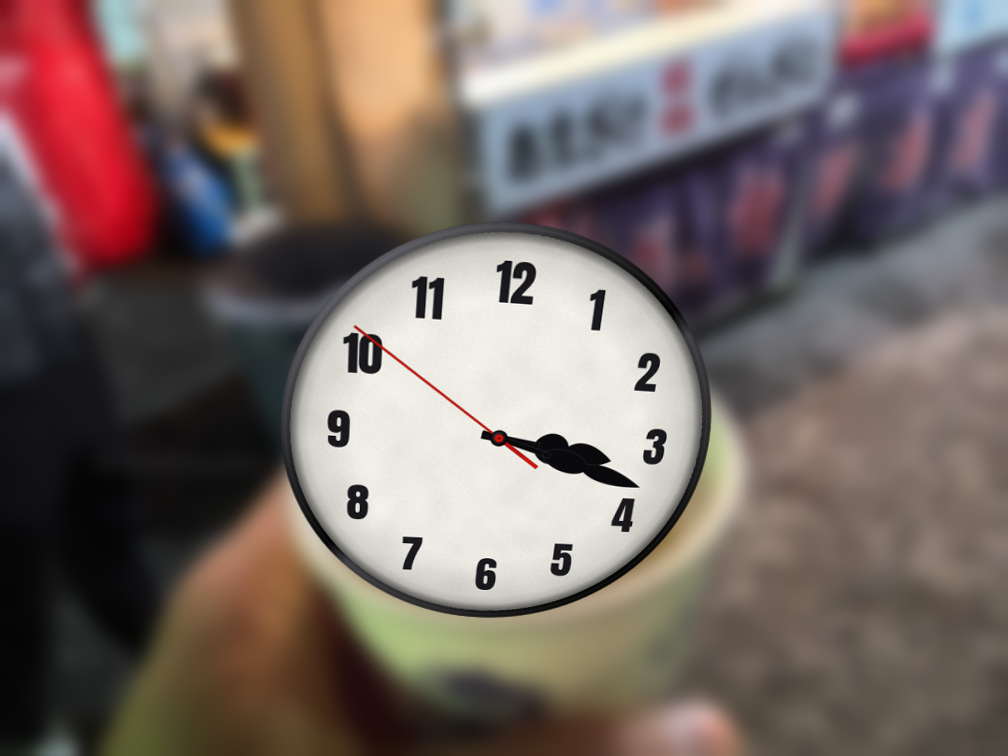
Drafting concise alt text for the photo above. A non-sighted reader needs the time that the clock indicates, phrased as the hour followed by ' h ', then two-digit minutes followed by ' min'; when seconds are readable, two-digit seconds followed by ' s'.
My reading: 3 h 17 min 51 s
